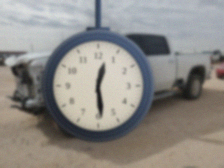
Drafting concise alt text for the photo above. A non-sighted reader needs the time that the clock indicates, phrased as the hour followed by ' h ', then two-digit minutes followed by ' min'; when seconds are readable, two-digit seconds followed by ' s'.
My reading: 12 h 29 min
